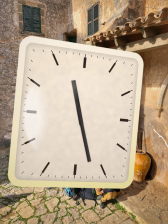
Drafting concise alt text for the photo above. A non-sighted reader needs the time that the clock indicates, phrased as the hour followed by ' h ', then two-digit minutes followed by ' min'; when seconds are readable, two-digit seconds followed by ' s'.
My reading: 11 h 27 min
